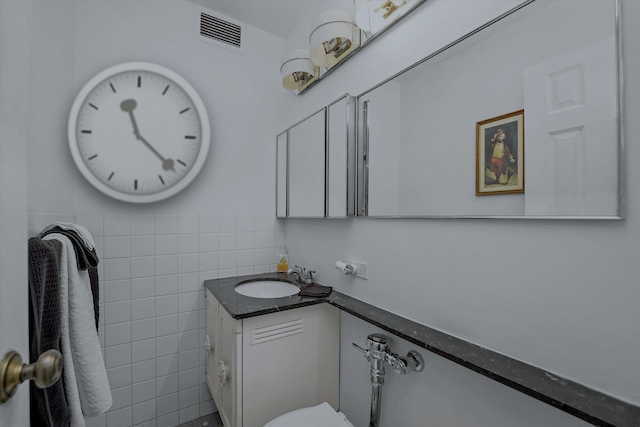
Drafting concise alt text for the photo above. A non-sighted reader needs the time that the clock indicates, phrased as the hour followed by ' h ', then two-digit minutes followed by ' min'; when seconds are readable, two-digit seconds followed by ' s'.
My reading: 11 h 22 min
